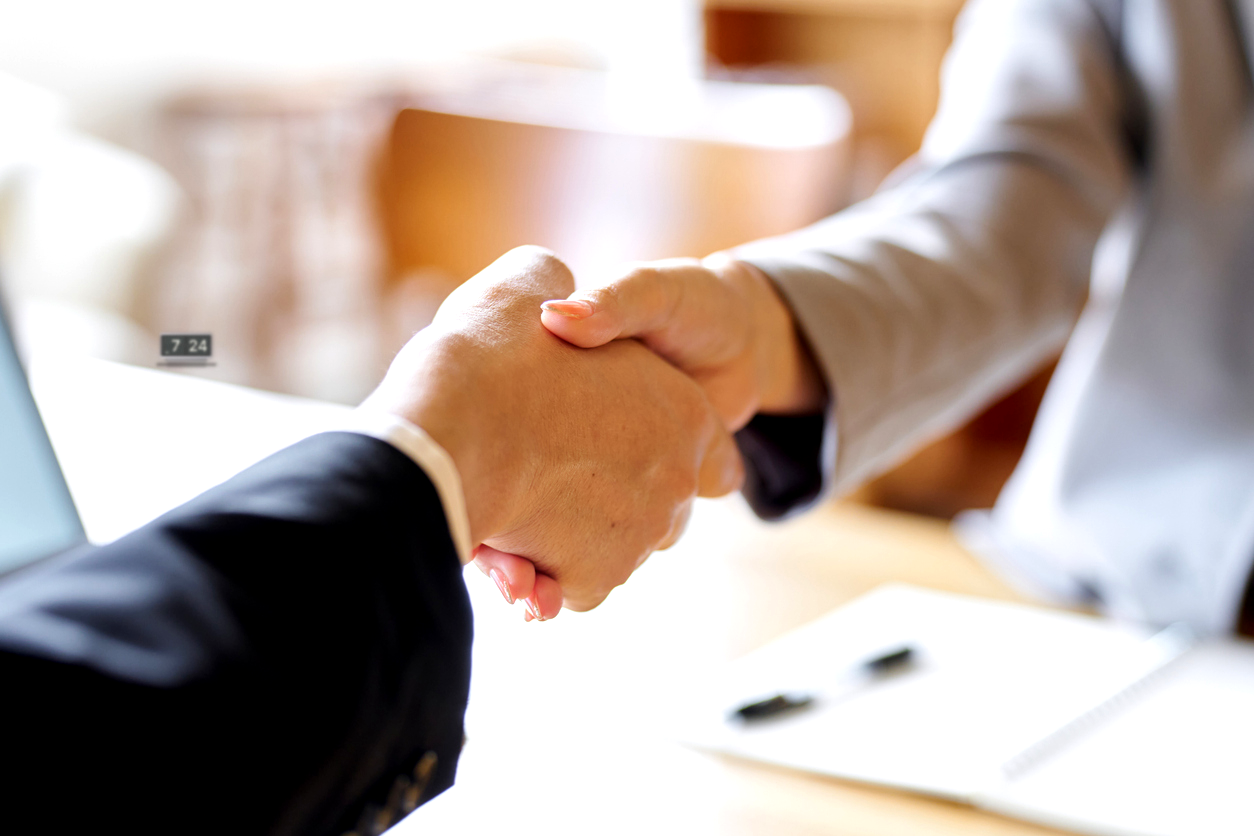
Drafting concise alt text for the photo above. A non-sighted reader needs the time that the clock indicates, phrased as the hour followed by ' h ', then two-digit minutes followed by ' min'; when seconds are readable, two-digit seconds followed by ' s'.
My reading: 7 h 24 min
